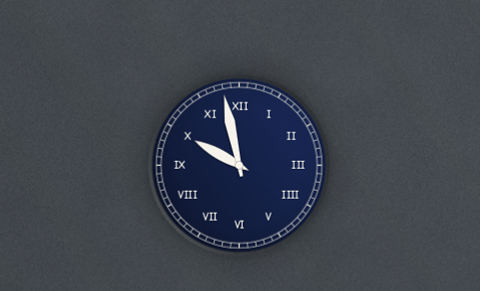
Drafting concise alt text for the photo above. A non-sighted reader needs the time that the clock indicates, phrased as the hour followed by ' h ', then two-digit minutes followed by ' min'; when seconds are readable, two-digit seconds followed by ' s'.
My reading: 9 h 58 min
